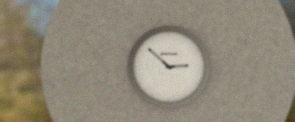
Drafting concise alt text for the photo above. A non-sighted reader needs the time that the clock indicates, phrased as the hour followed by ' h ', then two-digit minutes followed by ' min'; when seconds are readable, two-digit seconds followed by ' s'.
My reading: 2 h 52 min
